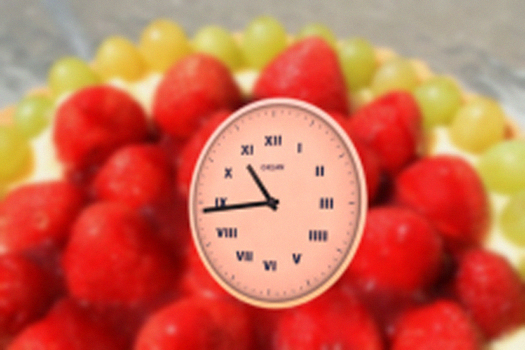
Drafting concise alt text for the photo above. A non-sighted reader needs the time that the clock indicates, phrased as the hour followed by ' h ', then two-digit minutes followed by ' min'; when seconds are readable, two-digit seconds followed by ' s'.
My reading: 10 h 44 min
